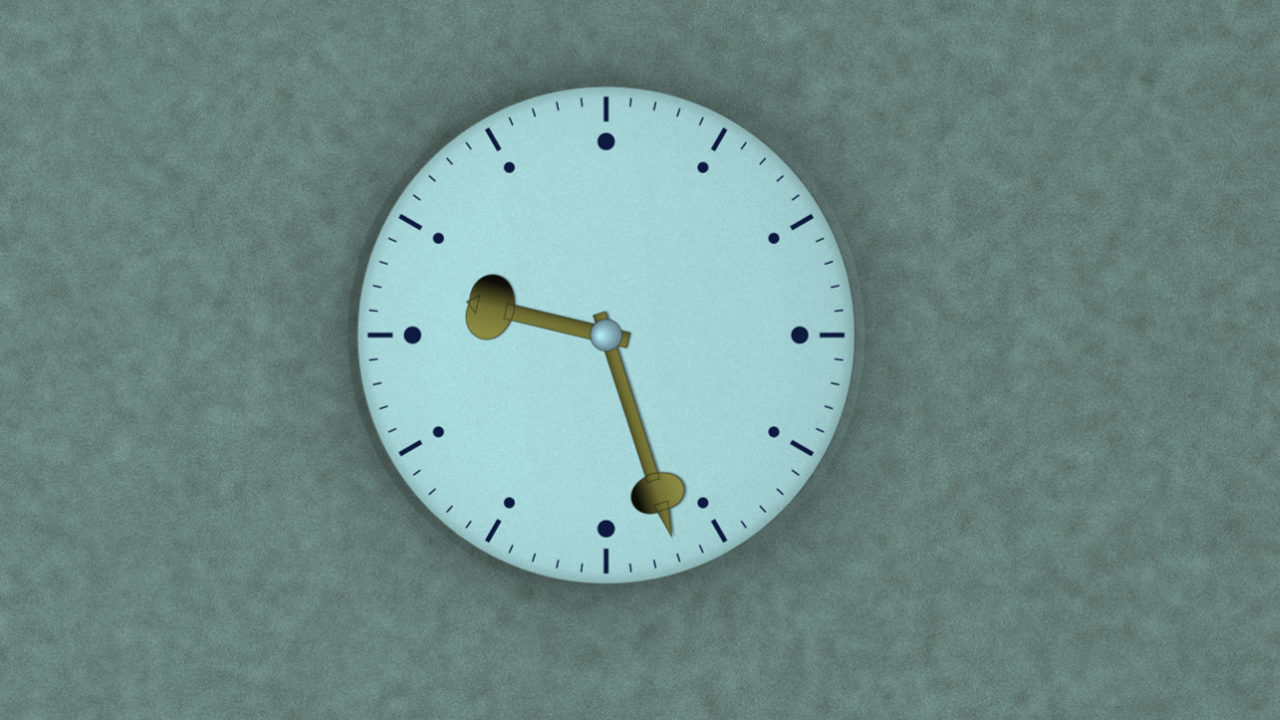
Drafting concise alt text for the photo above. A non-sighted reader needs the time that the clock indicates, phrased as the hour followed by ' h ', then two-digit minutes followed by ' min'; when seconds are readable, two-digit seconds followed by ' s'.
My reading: 9 h 27 min
